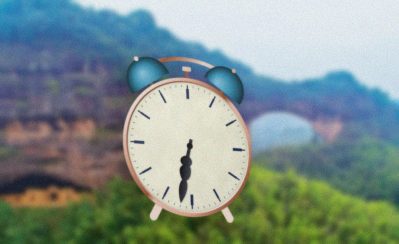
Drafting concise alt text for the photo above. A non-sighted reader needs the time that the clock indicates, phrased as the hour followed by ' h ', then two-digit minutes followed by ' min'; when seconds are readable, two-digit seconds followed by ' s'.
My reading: 6 h 32 min
